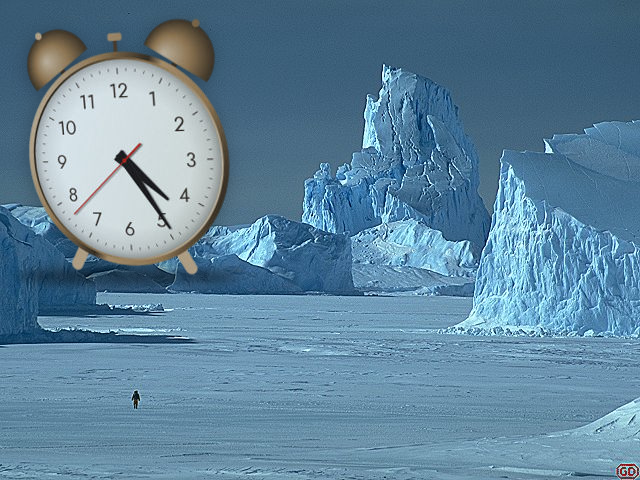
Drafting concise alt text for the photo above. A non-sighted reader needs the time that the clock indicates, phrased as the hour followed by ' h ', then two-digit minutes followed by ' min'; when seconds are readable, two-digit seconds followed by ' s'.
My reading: 4 h 24 min 38 s
